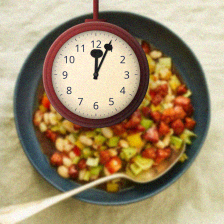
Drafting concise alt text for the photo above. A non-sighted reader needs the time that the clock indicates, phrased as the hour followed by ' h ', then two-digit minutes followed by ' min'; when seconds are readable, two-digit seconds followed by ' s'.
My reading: 12 h 04 min
